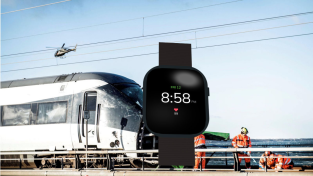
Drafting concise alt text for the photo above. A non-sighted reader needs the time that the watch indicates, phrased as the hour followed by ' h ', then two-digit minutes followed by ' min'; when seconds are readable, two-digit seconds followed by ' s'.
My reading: 8 h 58 min
